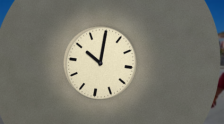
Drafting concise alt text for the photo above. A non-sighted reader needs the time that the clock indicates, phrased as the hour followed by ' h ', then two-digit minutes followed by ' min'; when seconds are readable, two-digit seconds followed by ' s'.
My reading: 10 h 00 min
